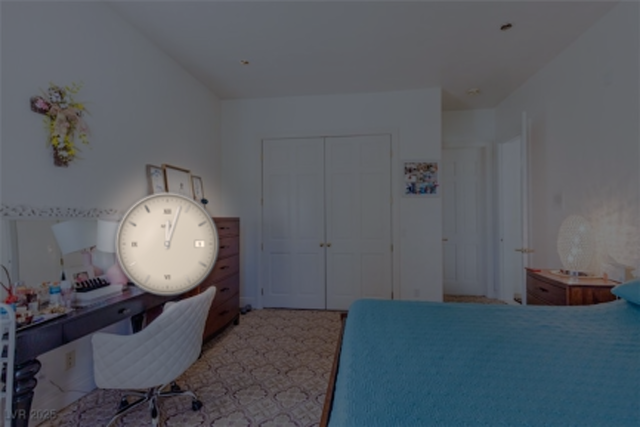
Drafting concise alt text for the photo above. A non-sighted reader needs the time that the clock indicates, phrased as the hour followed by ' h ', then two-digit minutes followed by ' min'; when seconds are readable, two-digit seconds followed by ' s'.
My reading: 12 h 03 min
